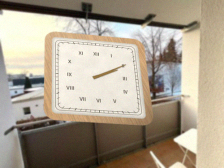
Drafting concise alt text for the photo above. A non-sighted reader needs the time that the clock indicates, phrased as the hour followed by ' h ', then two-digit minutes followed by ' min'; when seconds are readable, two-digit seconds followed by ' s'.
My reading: 2 h 10 min
